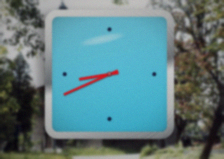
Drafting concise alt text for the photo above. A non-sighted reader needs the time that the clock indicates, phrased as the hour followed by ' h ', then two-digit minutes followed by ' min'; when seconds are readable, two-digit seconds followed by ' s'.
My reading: 8 h 41 min
